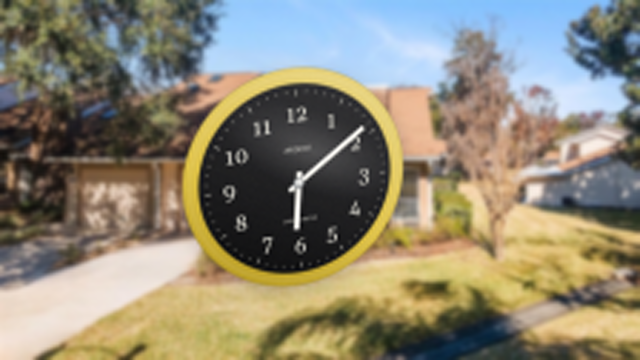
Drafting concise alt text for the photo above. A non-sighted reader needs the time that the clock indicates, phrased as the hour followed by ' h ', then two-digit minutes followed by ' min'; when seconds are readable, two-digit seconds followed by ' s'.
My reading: 6 h 09 min
